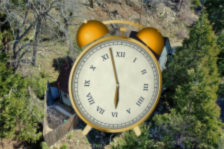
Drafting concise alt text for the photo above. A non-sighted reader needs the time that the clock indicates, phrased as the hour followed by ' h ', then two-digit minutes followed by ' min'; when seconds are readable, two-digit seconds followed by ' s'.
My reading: 5 h 57 min
